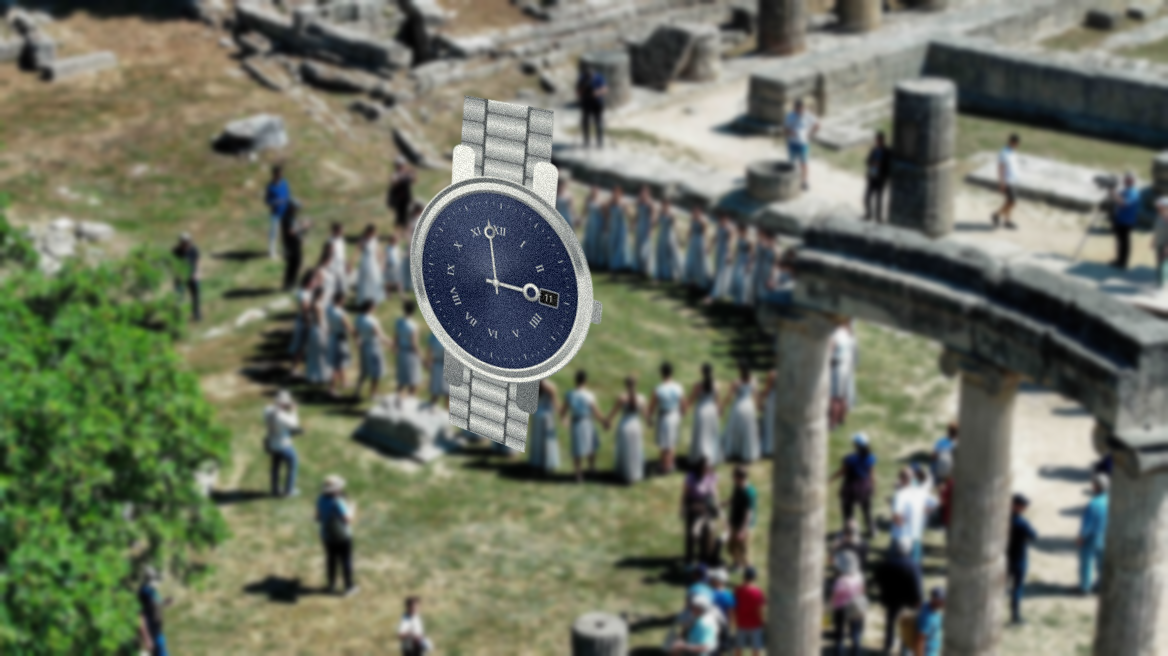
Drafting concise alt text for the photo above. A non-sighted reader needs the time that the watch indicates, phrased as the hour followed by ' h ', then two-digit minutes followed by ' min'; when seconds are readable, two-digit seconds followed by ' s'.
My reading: 2 h 58 min
